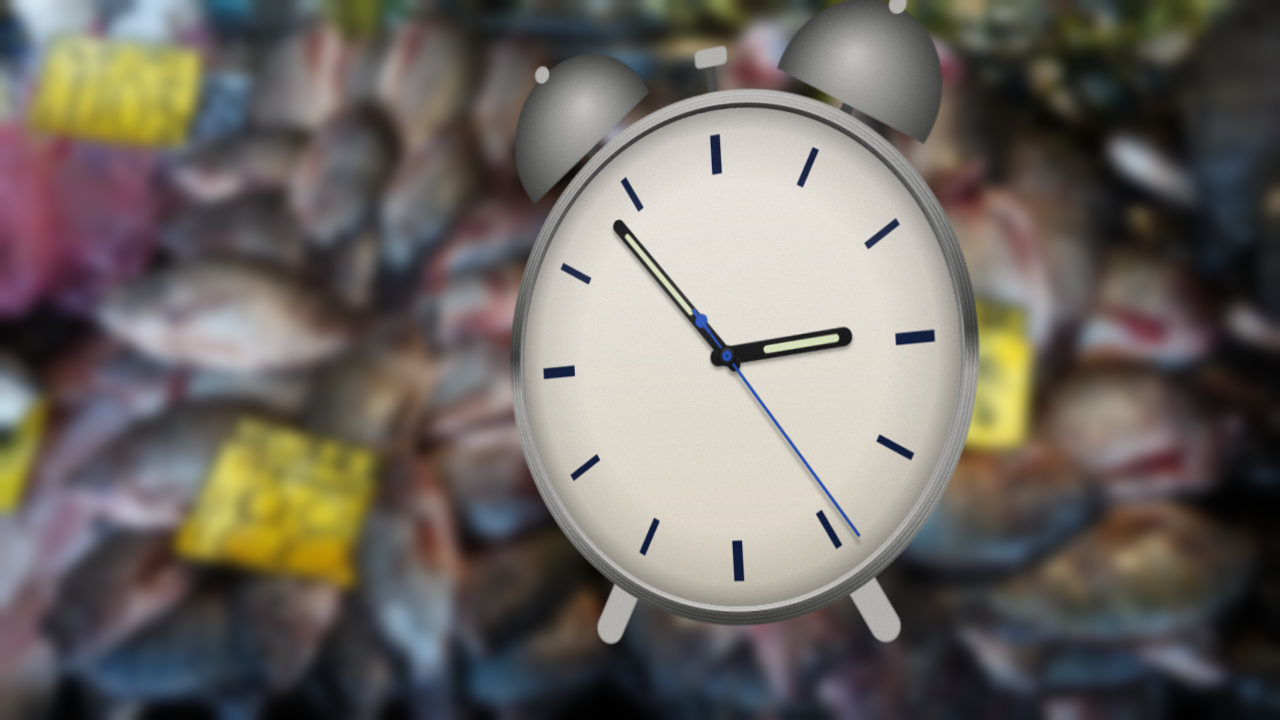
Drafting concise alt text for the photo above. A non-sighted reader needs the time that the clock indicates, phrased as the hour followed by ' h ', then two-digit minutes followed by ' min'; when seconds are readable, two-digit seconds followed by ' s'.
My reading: 2 h 53 min 24 s
